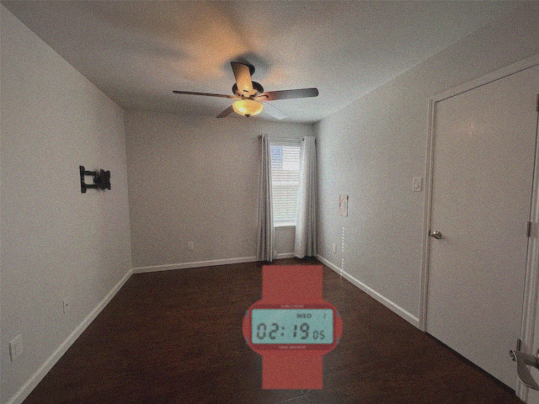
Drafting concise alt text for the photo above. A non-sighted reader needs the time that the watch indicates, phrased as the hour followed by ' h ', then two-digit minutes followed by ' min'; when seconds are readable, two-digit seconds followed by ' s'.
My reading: 2 h 19 min 05 s
